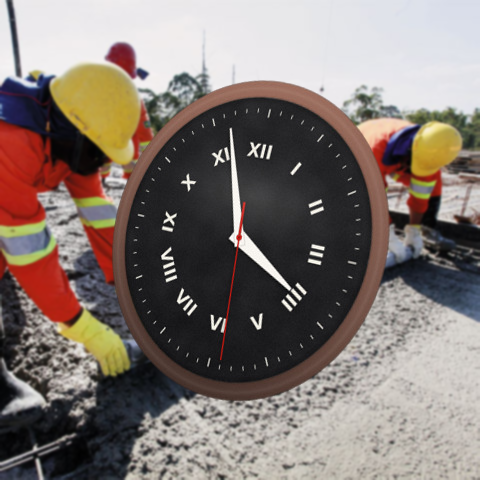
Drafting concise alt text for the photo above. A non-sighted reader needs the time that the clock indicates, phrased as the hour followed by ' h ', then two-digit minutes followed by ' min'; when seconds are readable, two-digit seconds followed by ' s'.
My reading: 3 h 56 min 29 s
